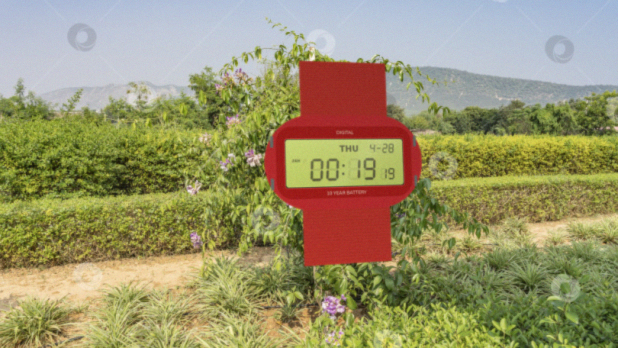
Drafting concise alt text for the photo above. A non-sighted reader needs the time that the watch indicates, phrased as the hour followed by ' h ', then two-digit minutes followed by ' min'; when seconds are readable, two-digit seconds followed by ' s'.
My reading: 0 h 19 min 19 s
